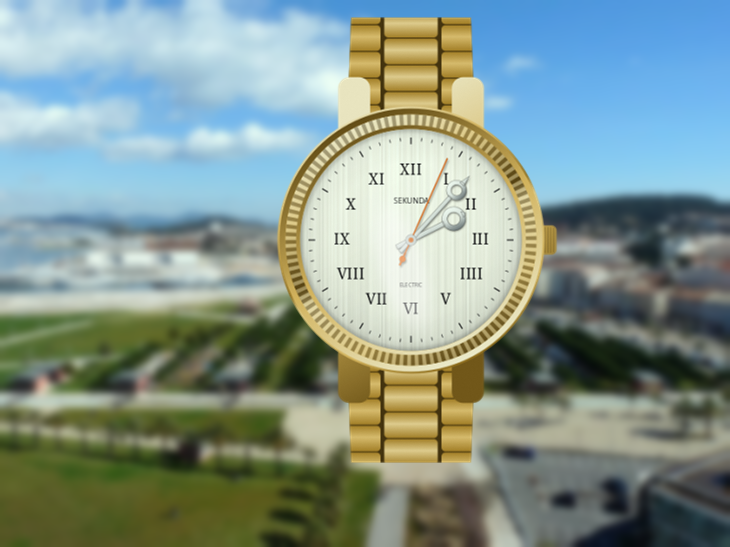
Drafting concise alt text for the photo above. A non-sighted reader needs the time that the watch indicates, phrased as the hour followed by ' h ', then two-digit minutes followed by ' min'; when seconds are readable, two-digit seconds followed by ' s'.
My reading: 2 h 07 min 04 s
